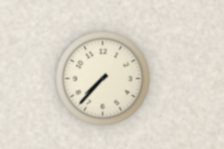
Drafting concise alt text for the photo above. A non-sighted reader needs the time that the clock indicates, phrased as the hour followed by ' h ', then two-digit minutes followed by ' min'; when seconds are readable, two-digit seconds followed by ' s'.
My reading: 7 h 37 min
